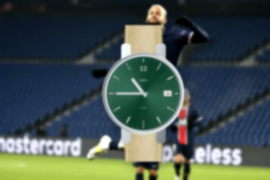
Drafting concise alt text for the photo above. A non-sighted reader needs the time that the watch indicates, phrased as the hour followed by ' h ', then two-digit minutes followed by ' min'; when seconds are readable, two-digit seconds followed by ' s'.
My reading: 10 h 45 min
